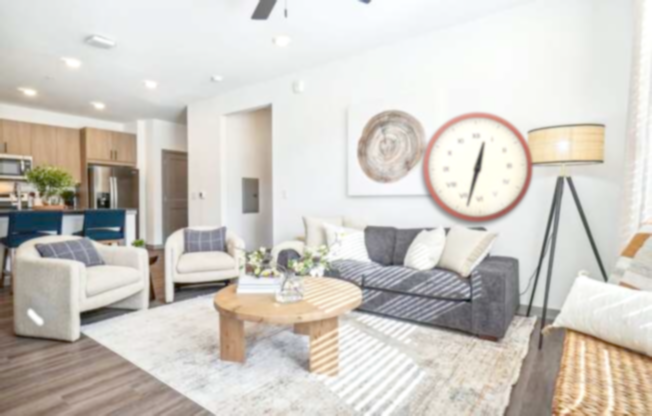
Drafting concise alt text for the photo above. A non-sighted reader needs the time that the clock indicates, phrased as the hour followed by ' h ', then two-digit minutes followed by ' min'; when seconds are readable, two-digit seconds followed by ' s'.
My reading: 12 h 33 min
